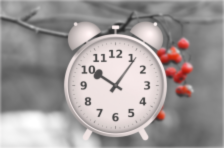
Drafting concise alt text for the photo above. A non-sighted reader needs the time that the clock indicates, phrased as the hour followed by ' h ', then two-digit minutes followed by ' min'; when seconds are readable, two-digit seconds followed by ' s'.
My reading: 10 h 06 min
